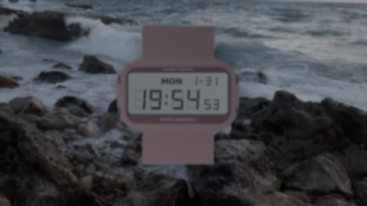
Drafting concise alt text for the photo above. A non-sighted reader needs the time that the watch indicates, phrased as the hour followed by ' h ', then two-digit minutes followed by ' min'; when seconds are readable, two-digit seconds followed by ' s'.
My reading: 19 h 54 min
